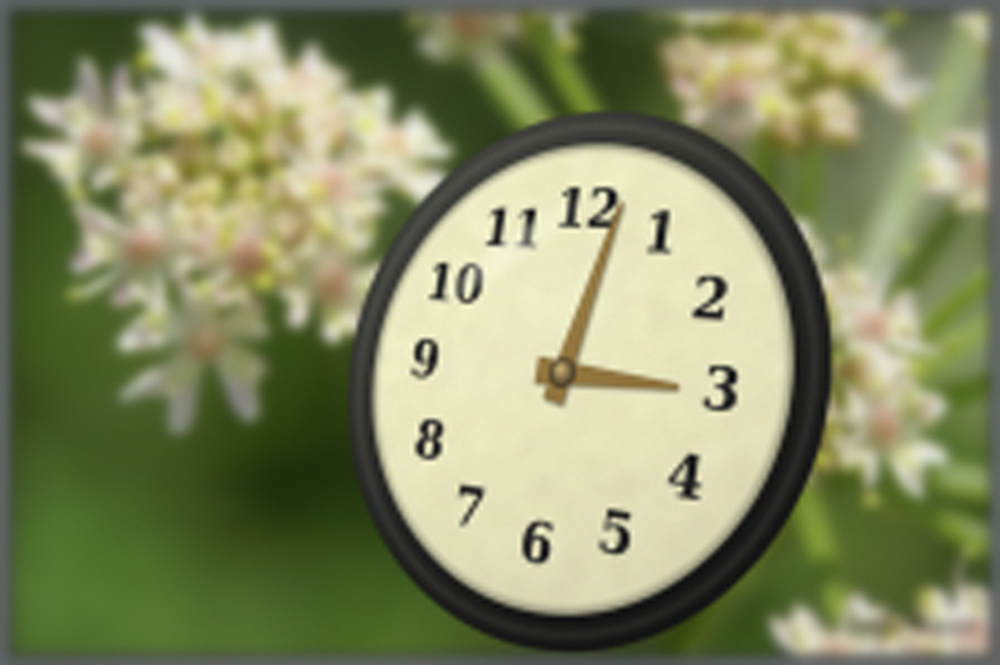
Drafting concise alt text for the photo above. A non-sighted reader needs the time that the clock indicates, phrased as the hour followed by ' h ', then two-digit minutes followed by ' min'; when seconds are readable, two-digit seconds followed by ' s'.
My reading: 3 h 02 min
